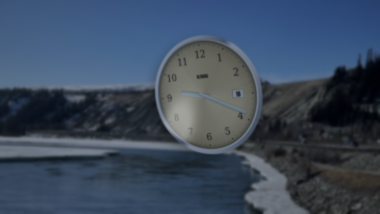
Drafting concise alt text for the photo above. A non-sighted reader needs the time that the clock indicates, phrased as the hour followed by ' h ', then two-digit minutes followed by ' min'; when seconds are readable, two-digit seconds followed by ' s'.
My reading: 9 h 19 min
